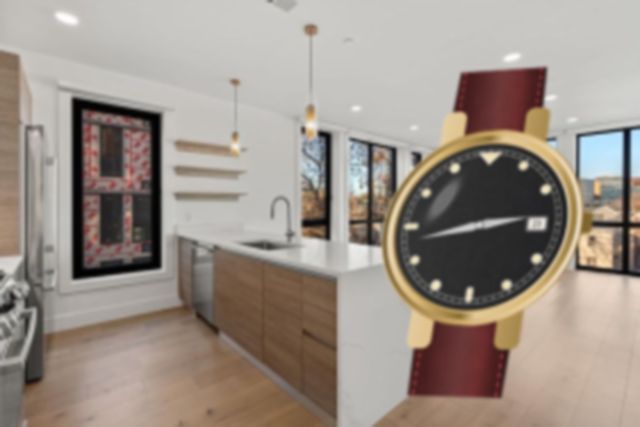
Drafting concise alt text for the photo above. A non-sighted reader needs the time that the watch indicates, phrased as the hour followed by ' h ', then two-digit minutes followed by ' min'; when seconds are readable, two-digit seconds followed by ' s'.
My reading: 2 h 43 min
